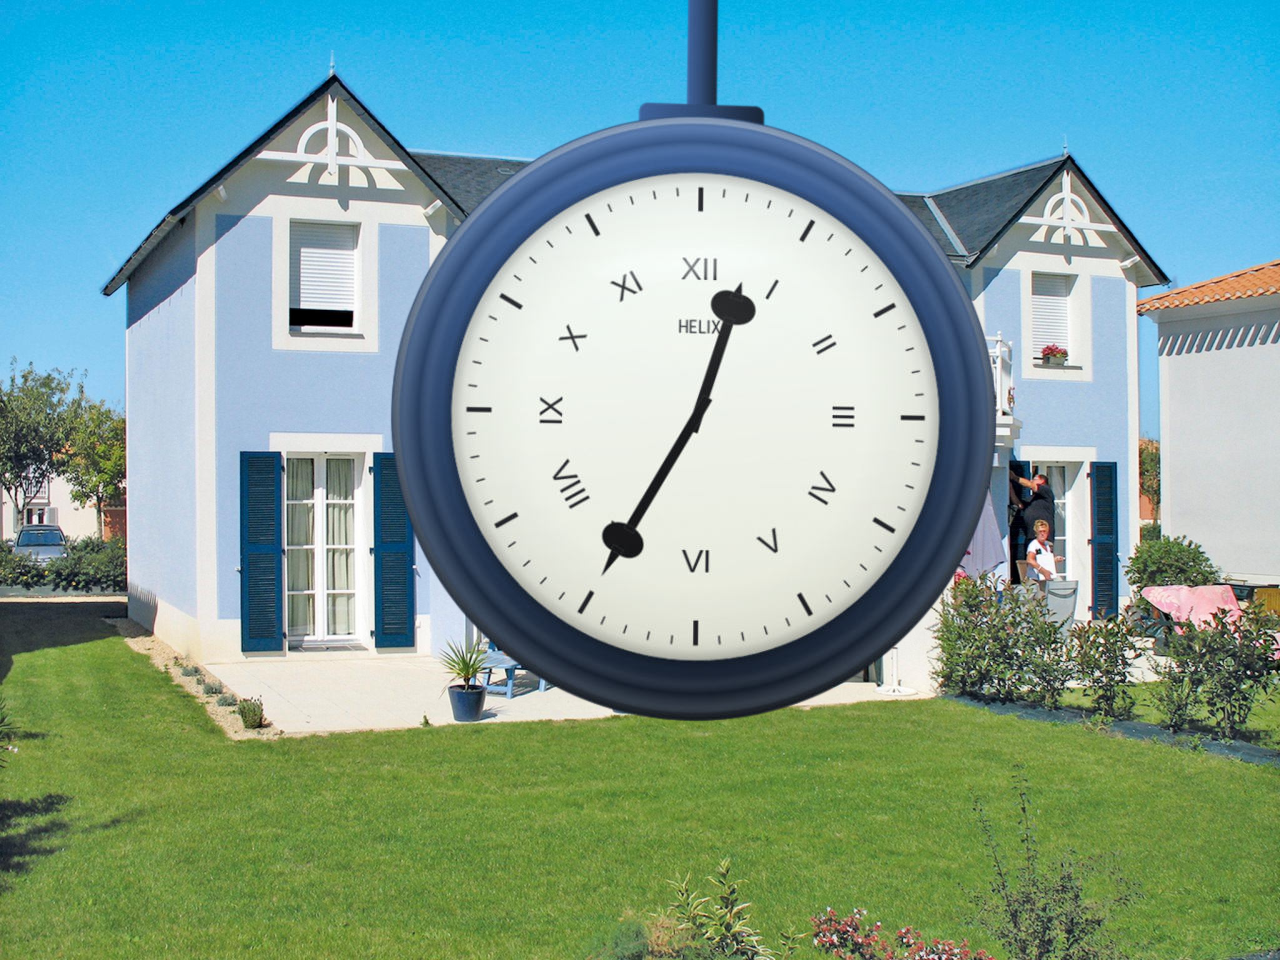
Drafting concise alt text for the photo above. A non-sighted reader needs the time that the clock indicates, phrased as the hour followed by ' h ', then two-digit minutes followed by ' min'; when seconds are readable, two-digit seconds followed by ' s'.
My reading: 12 h 35 min
